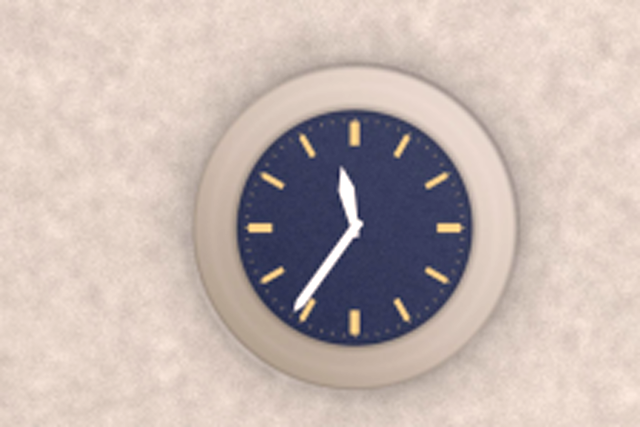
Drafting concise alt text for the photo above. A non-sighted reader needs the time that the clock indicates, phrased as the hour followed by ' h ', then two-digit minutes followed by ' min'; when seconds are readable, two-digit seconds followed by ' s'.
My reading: 11 h 36 min
